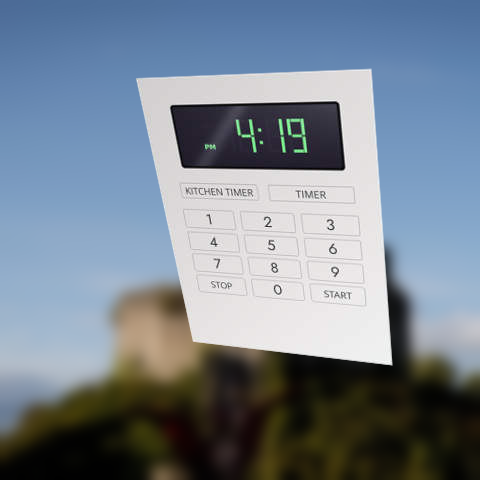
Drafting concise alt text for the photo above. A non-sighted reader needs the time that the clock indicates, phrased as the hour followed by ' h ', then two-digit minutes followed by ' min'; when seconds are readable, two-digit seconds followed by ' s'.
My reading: 4 h 19 min
